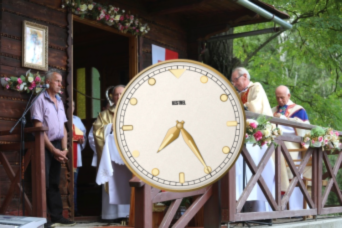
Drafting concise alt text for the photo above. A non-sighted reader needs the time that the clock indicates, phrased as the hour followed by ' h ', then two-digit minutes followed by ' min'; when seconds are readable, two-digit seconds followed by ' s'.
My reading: 7 h 25 min
